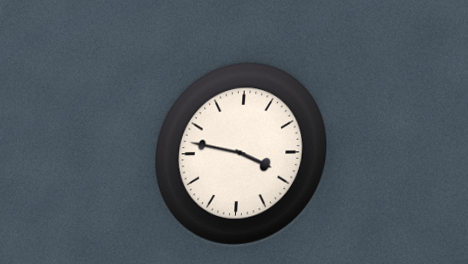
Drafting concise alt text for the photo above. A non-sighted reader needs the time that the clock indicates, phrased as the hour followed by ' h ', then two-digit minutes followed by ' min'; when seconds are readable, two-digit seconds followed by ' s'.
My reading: 3 h 47 min
